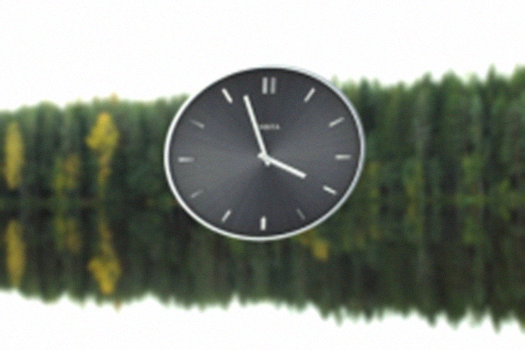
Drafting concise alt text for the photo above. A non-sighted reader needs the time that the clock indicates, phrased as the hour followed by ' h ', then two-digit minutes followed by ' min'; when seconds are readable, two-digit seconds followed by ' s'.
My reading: 3 h 57 min
